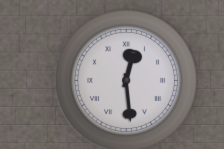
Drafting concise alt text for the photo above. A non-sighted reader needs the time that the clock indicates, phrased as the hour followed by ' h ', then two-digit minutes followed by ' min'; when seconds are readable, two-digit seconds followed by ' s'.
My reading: 12 h 29 min
